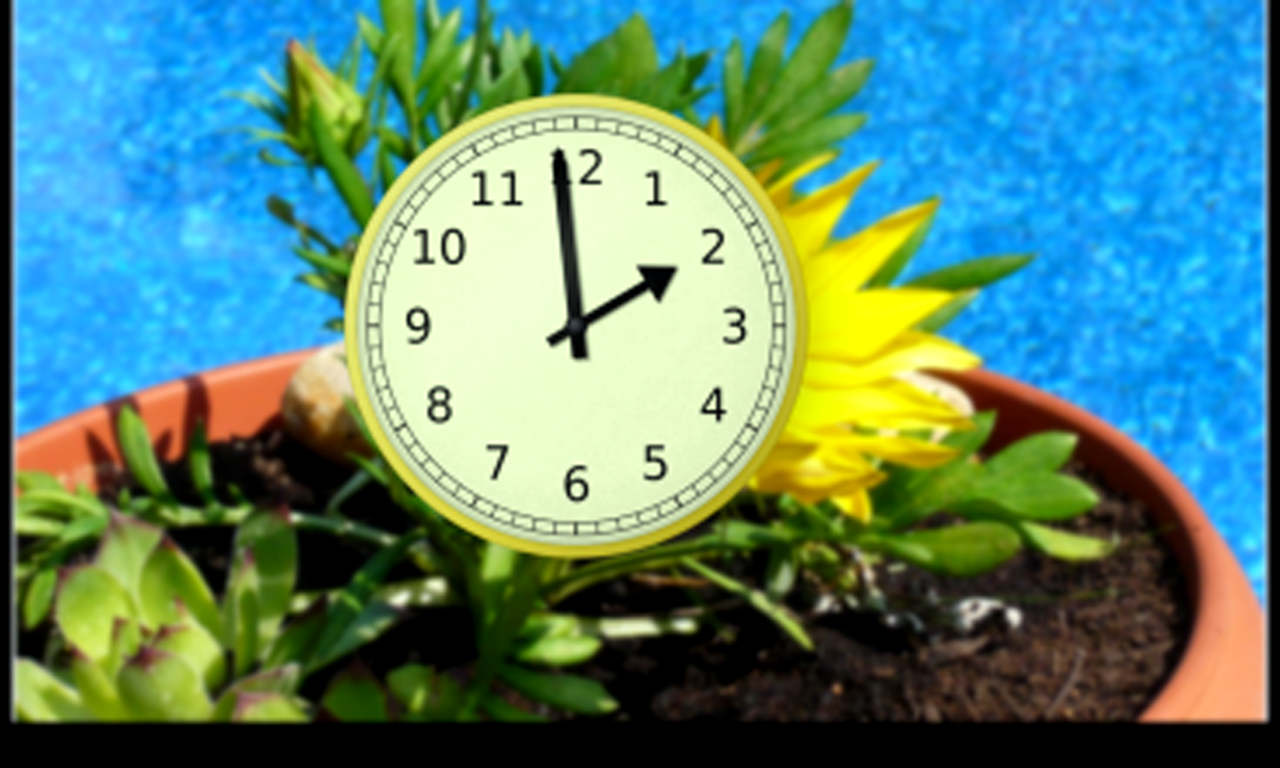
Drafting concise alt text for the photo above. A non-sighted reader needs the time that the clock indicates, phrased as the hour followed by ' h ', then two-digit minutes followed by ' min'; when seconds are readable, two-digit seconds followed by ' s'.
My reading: 1 h 59 min
